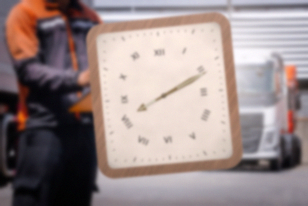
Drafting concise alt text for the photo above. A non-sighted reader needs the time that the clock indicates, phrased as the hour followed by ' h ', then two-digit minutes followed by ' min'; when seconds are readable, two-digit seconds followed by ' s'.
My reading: 8 h 11 min
